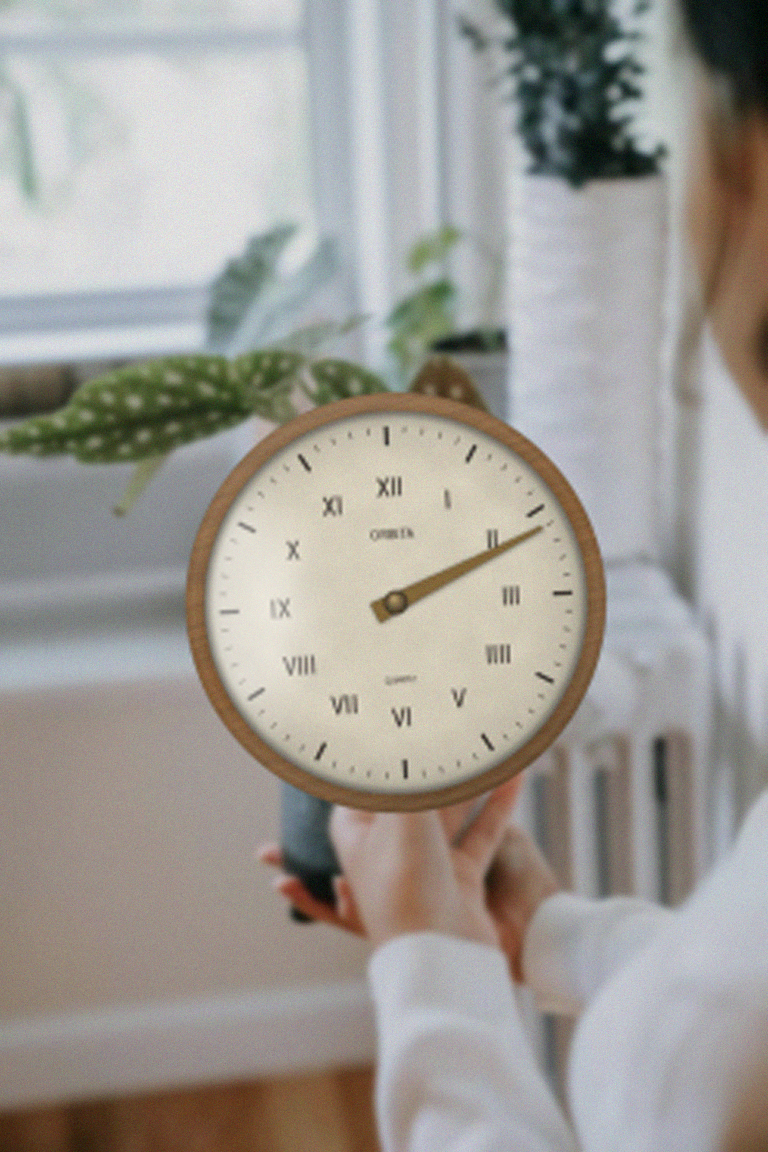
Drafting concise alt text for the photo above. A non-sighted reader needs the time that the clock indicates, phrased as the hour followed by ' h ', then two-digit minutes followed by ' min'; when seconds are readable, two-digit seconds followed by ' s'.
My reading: 2 h 11 min
